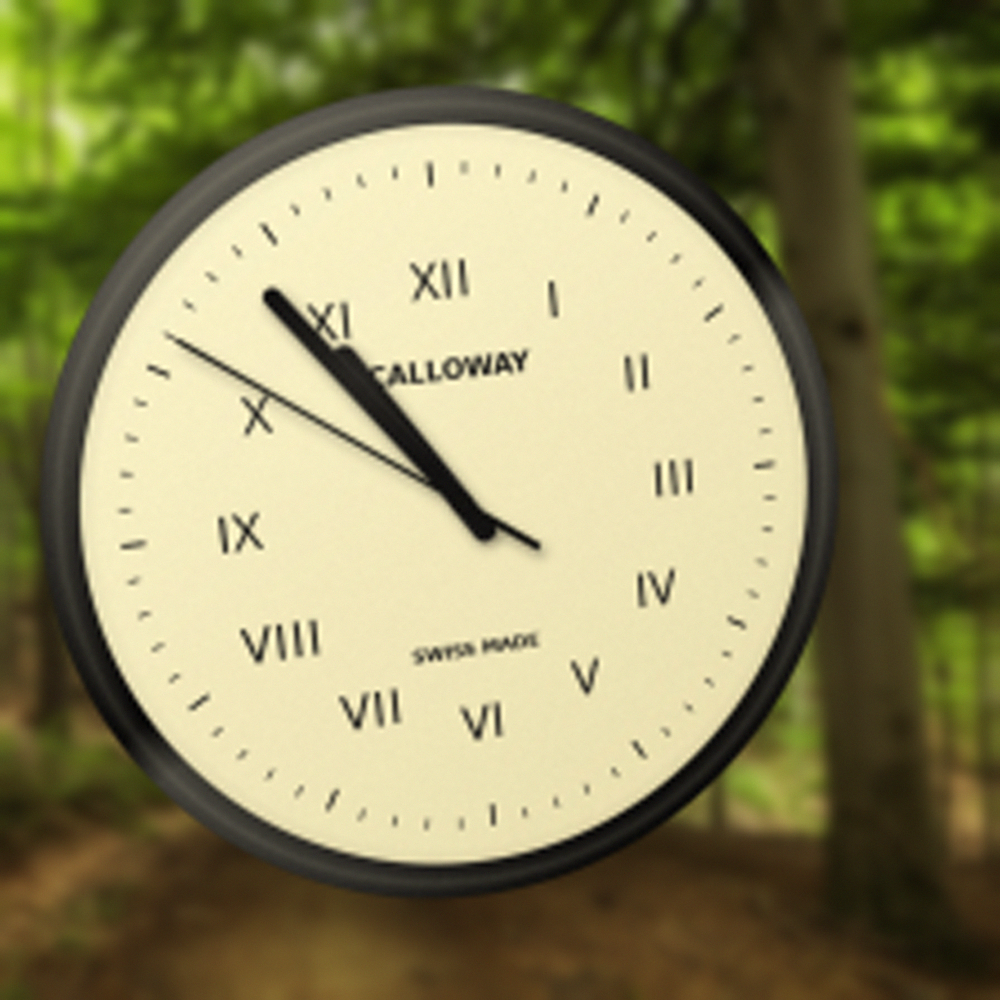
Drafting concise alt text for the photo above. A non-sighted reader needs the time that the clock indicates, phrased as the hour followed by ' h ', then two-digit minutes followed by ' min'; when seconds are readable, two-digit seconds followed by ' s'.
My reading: 10 h 53 min 51 s
